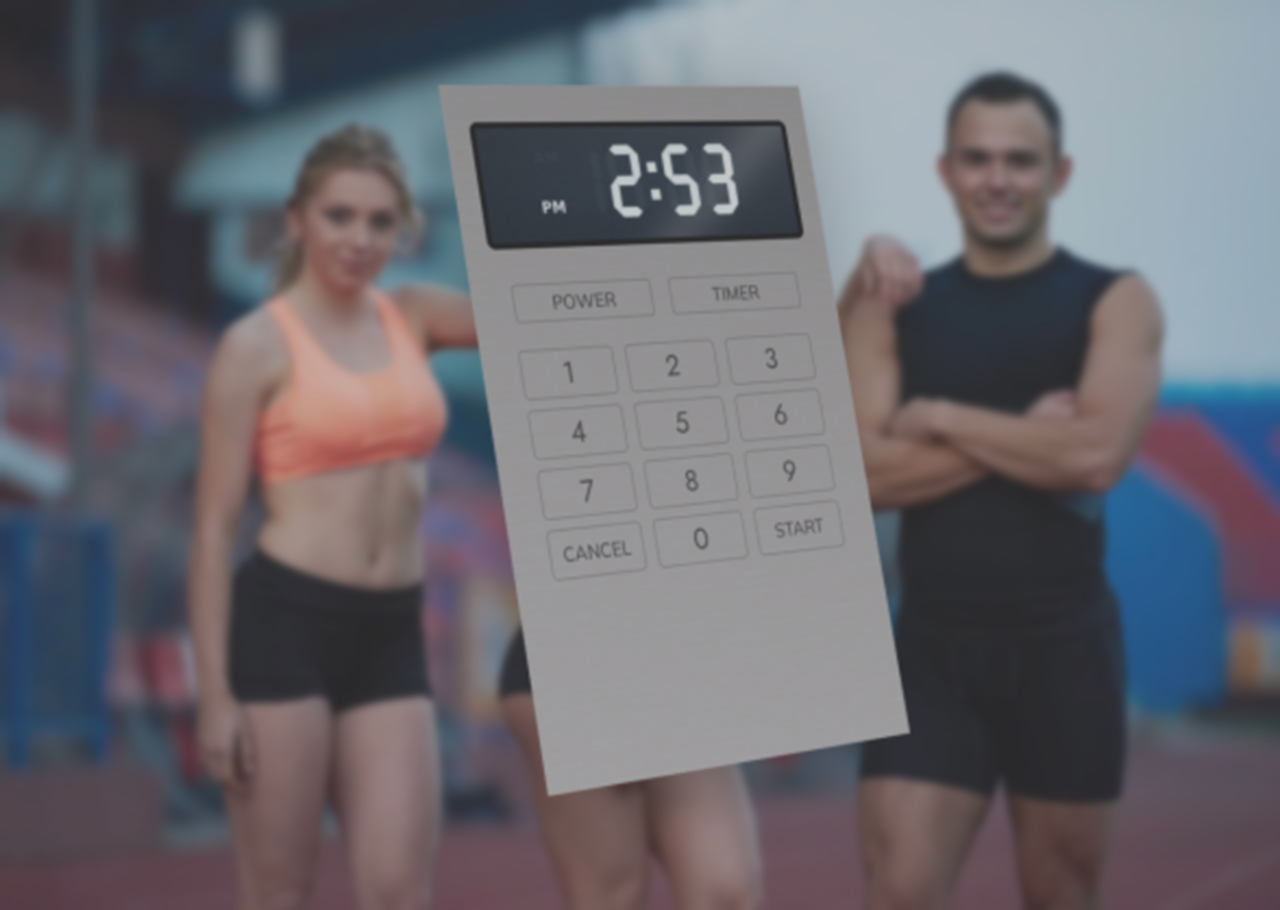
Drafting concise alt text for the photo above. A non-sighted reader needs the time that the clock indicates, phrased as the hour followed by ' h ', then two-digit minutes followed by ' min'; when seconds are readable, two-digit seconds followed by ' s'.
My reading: 2 h 53 min
